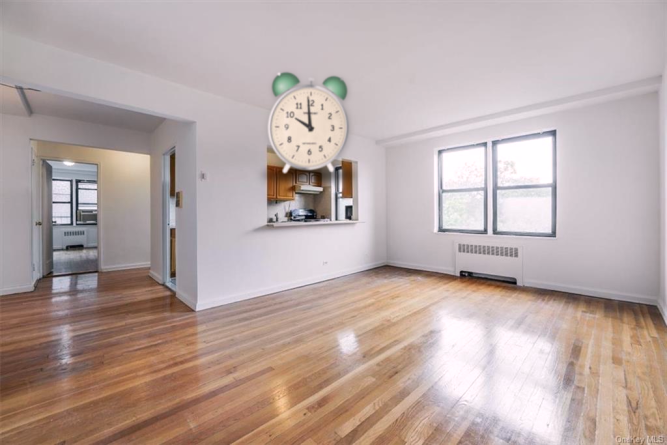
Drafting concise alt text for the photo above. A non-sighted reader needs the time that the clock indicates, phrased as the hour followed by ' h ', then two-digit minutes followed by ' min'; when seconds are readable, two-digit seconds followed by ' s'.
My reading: 9 h 59 min
